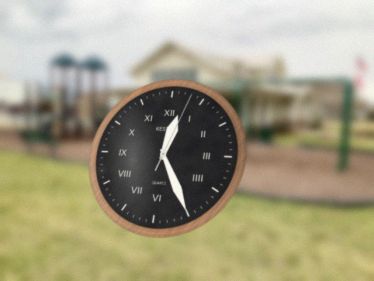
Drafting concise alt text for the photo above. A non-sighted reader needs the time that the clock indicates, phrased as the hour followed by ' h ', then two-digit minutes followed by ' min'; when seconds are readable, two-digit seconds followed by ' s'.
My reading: 12 h 25 min 03 s
